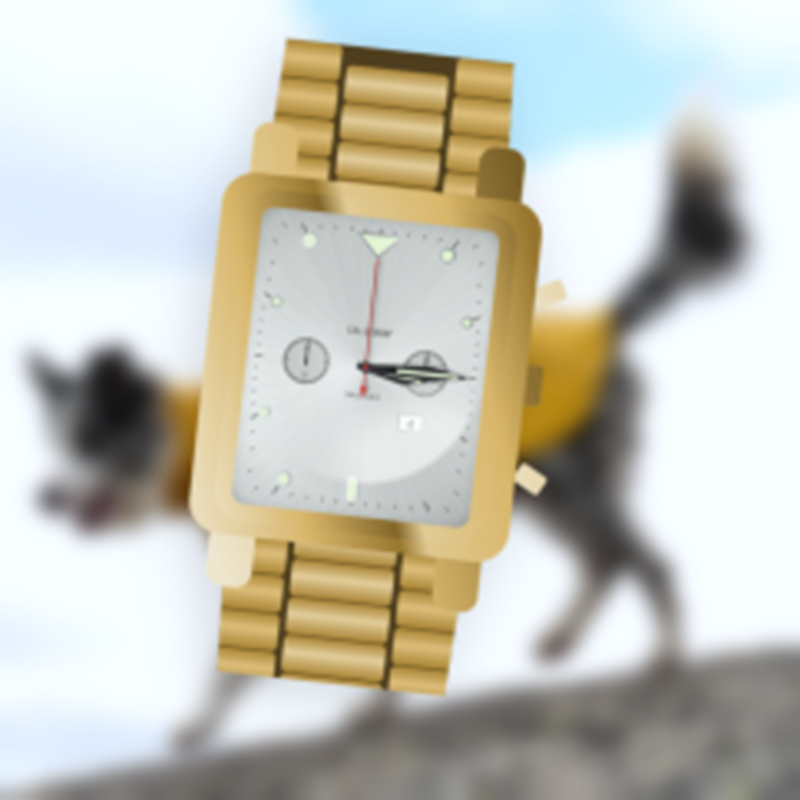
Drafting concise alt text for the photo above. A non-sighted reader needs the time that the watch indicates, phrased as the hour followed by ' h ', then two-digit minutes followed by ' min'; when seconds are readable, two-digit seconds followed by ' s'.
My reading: 3 h 15 min
